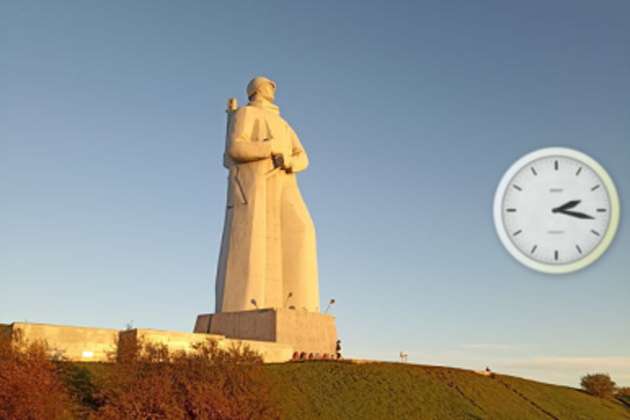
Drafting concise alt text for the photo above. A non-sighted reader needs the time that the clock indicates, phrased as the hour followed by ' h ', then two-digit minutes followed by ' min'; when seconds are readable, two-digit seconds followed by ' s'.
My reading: 2 h 17 min
